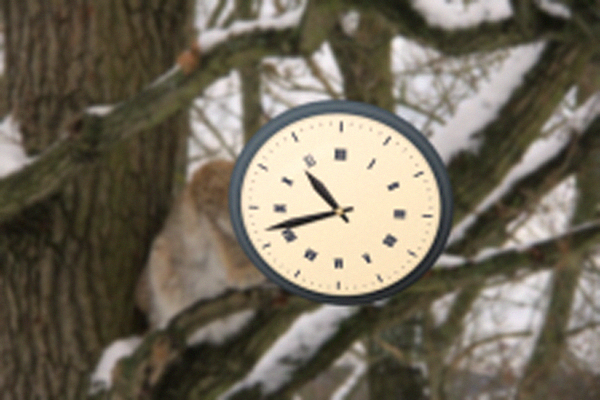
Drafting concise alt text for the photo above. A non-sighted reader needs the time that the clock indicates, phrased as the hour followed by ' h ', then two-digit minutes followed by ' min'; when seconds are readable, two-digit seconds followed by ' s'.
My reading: 10 h 42 min
